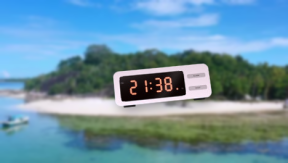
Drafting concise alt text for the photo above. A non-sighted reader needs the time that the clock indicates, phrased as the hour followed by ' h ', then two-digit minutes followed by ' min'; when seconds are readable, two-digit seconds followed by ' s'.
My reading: 21 h 38 min
